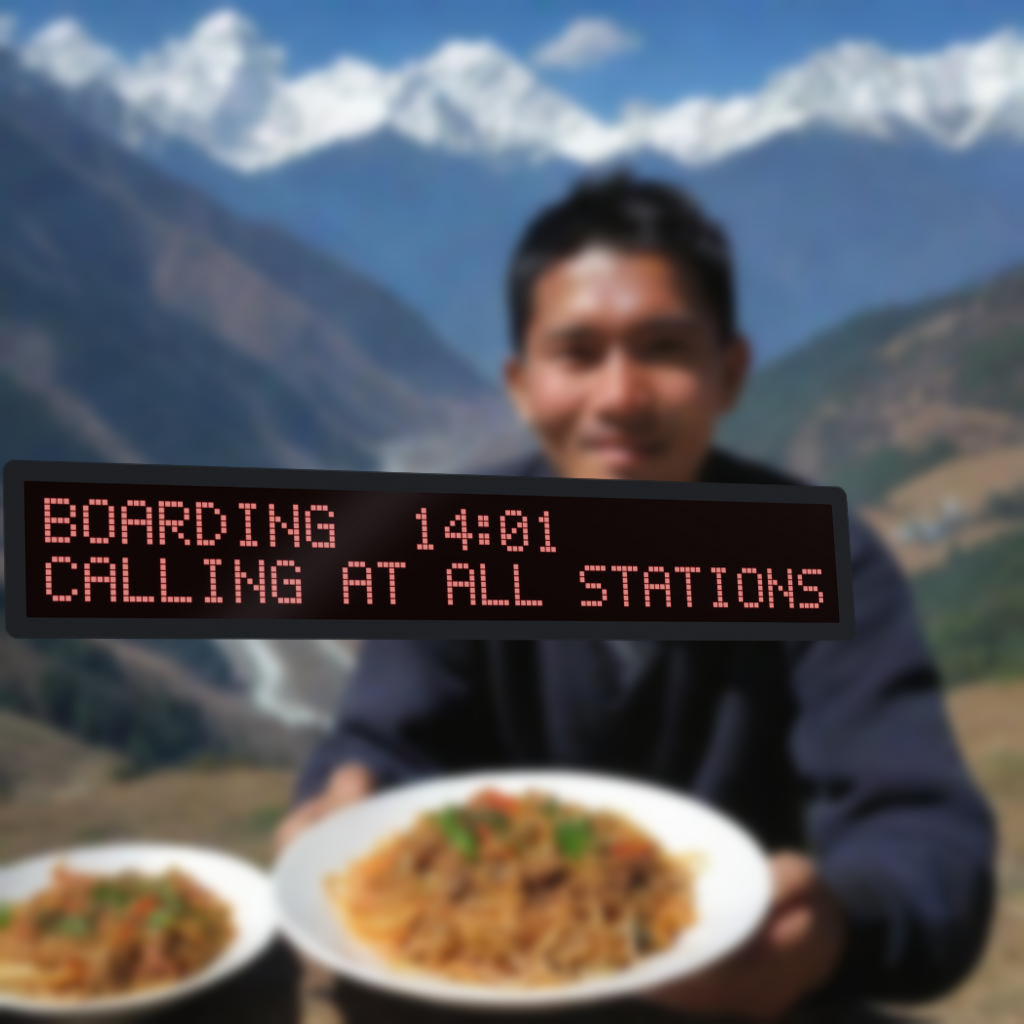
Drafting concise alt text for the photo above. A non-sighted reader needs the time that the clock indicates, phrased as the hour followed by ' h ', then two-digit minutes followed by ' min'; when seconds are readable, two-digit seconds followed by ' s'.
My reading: 14 h 01 min
